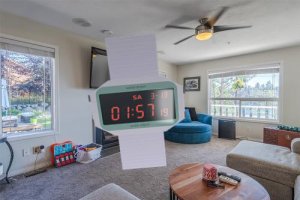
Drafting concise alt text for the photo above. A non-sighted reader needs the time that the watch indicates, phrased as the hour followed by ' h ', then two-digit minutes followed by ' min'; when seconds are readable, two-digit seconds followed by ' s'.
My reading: 1 h 57 min 19 s
